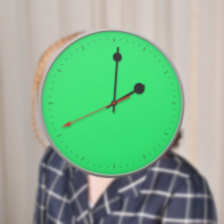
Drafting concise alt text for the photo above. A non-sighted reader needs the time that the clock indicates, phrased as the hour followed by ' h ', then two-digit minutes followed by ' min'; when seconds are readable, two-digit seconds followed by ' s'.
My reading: 2 h 00 min 41 s
